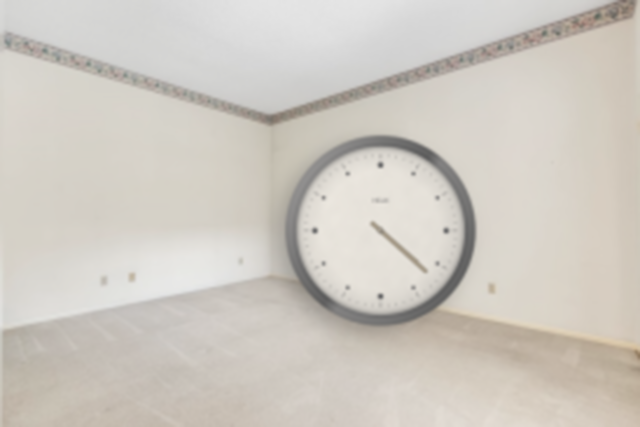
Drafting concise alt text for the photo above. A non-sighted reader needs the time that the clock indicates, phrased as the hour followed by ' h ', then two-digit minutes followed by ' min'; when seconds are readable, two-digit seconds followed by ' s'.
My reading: 4 h 22 min
